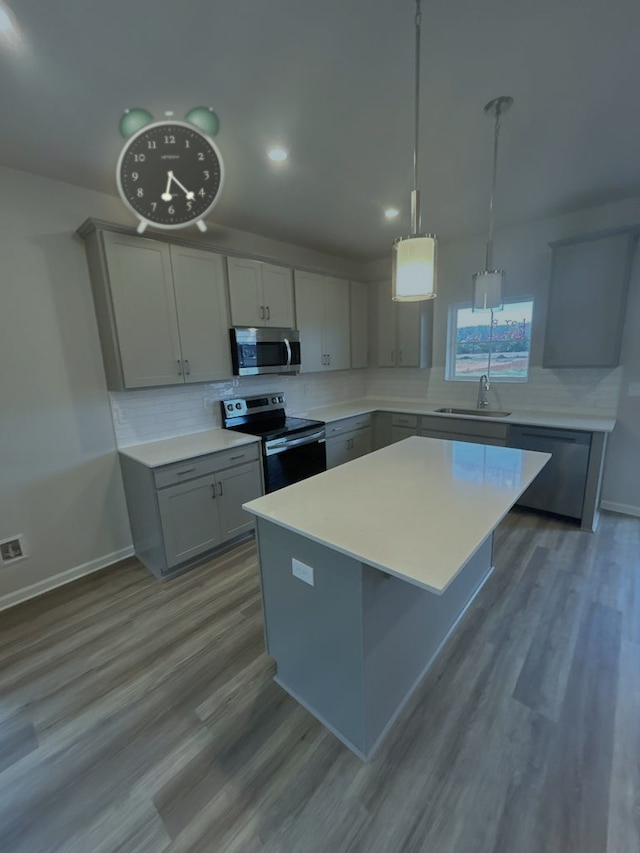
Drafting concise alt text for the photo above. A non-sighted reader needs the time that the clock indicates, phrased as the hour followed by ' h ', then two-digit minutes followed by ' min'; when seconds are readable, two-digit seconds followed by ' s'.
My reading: 6 h 23 min
